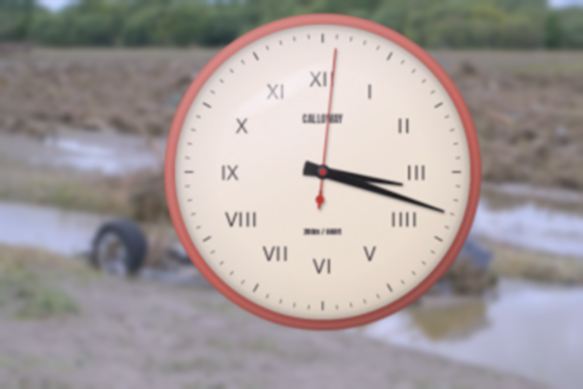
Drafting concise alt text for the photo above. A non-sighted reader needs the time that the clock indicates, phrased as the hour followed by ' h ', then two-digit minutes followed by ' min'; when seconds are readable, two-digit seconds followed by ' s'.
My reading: 3 h 18 min 01 s
